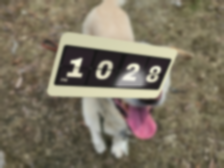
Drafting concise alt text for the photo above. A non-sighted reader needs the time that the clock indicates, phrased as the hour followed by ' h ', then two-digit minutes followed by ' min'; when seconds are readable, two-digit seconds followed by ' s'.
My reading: 10 h 28 min
